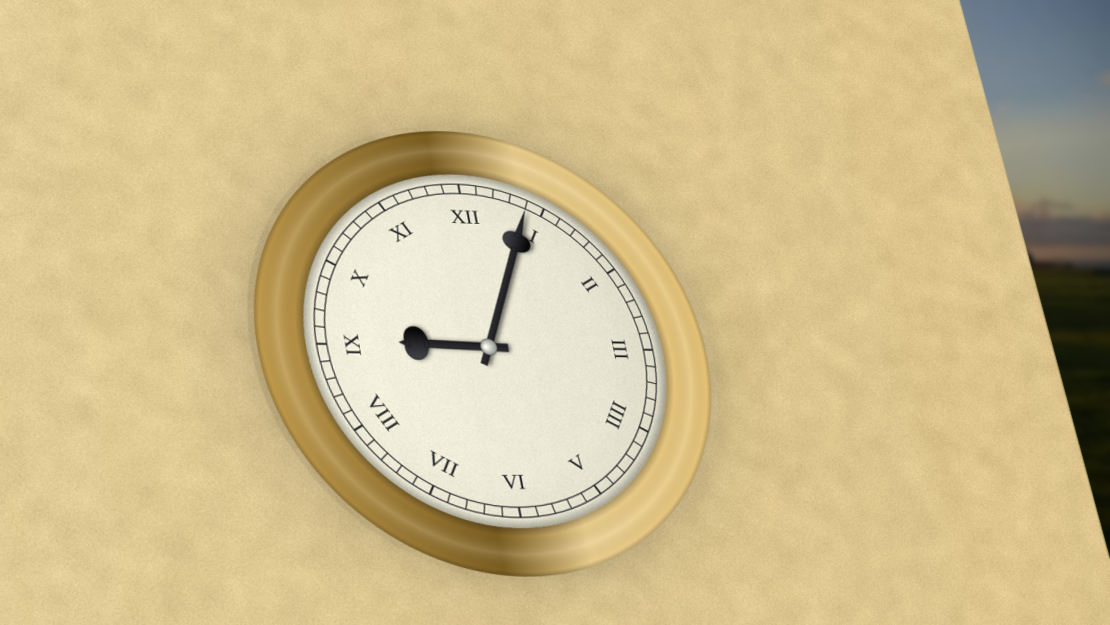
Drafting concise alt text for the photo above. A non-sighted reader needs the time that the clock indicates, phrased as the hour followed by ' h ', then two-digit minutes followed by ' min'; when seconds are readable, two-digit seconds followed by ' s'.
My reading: 9 h 04 min
